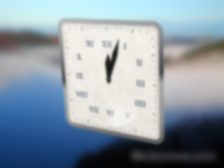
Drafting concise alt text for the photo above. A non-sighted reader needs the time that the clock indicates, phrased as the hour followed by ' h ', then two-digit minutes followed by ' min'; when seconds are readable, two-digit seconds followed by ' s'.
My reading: 12 h 03 min
